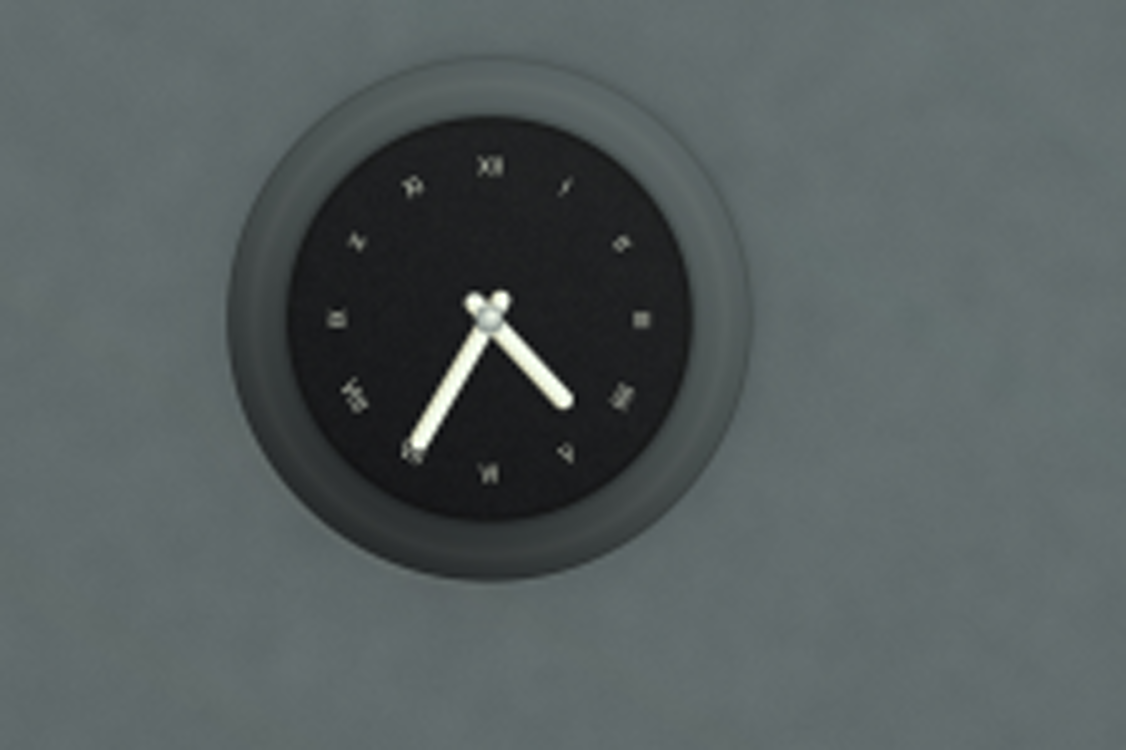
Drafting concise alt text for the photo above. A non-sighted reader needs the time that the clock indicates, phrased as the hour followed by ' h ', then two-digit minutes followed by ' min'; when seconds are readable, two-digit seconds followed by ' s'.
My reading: 4 h 35 min
